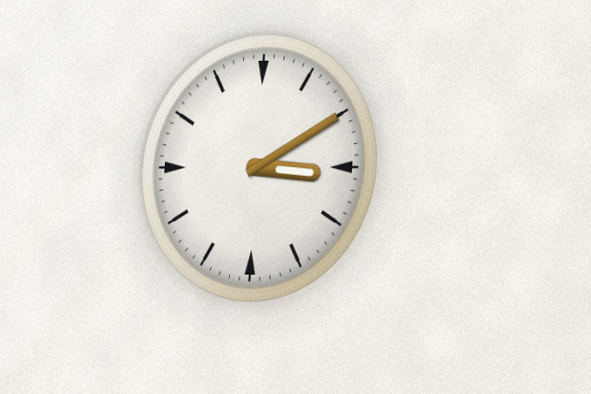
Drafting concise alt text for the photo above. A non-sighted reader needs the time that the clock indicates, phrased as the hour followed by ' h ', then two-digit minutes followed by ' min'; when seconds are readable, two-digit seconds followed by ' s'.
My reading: 3 h 10 min
